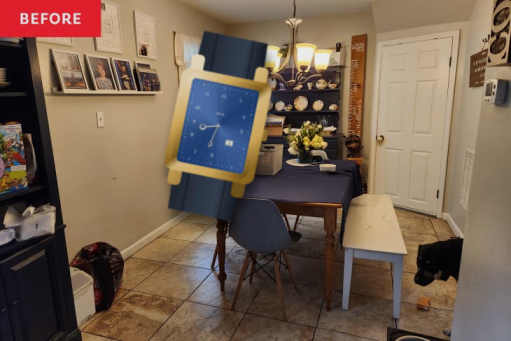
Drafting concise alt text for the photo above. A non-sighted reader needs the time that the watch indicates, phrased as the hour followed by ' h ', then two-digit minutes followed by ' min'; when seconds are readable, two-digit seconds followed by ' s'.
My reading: 8 h 32 min
